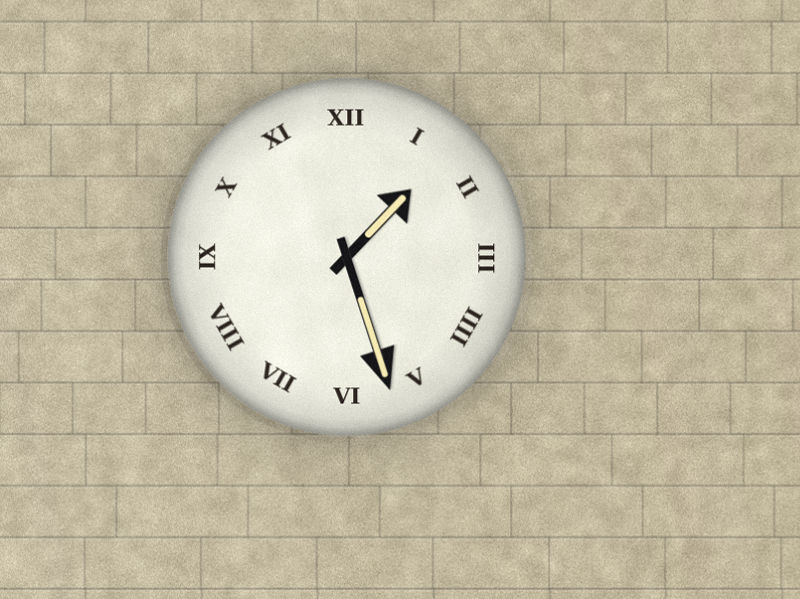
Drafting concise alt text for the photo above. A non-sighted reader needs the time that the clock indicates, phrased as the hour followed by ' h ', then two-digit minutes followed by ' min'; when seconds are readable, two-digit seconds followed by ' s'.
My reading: 1 h 27 min
